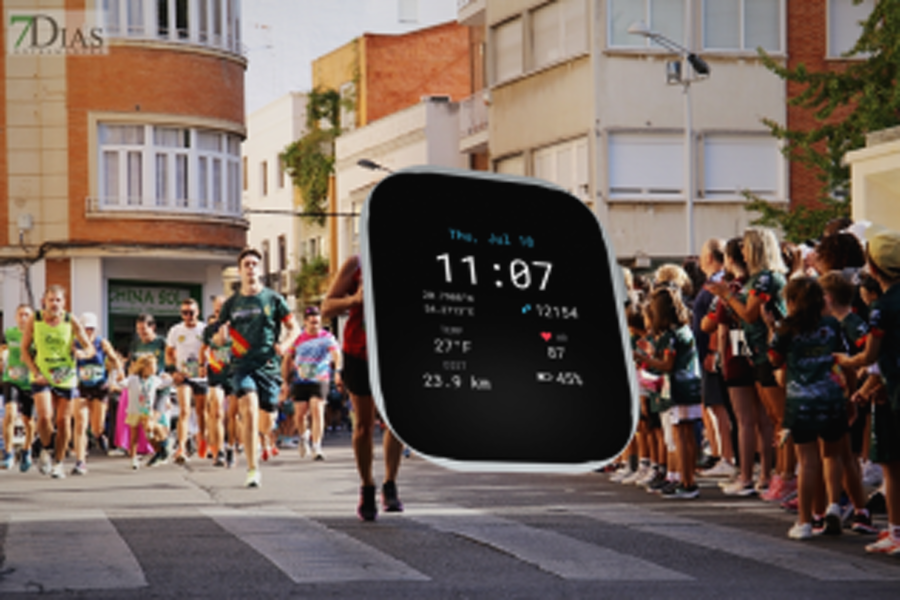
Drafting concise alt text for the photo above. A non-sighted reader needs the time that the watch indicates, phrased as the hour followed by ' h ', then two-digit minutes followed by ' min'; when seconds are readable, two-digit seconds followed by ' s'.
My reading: 11 h 07 min
